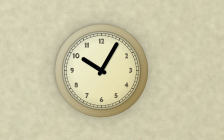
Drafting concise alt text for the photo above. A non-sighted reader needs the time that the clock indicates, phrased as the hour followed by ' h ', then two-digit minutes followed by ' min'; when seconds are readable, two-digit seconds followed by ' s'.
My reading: 10 h 05 min
